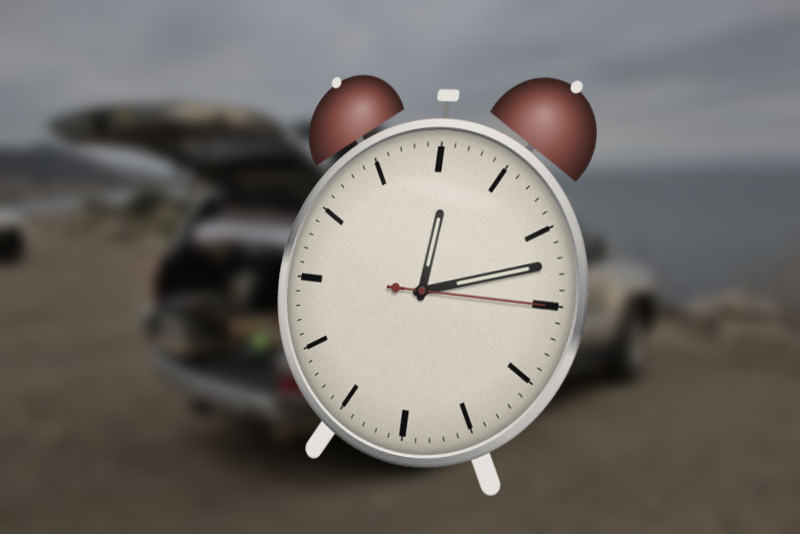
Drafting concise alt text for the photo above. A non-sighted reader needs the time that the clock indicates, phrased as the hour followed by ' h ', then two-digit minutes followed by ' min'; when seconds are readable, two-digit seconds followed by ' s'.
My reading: 12 h 12 min 15 s
